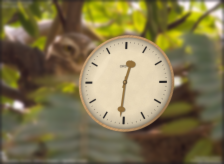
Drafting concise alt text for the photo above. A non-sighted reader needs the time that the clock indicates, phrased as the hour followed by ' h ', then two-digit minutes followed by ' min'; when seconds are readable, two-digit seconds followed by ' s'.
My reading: 12 h 31 min
